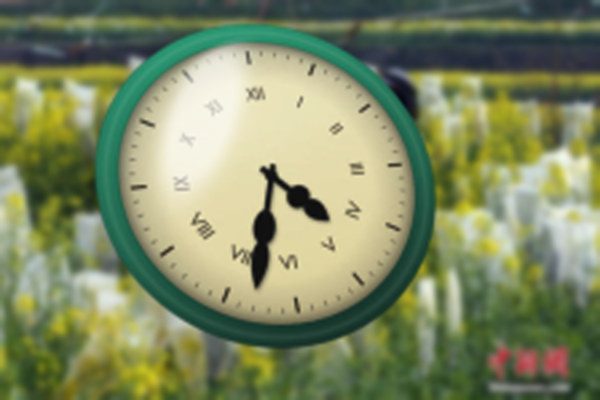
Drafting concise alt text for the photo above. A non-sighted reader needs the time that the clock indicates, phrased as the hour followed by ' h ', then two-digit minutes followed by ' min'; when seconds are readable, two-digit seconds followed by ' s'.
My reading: 4 h 33 min
